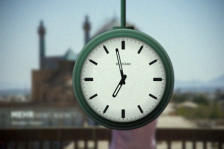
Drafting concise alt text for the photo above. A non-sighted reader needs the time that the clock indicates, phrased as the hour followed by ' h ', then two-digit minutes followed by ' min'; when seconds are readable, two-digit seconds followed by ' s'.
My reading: 6 h 58 min
